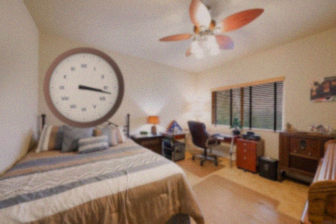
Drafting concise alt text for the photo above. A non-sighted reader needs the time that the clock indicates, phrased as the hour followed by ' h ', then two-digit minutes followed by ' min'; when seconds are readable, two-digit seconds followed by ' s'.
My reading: 3 h 17 min
